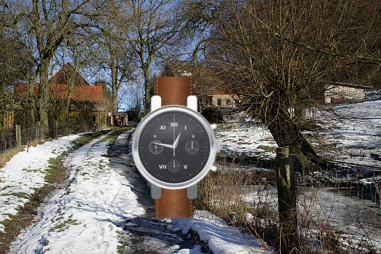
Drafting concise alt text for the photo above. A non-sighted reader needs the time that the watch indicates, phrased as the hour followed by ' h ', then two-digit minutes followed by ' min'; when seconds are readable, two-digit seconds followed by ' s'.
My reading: 12 h 47 min
